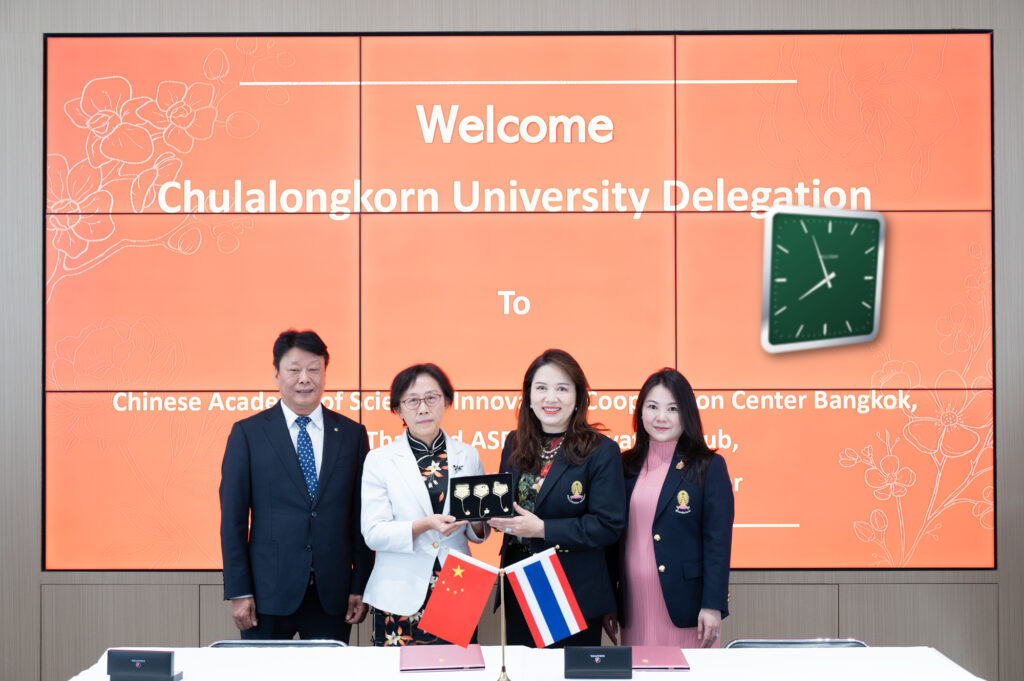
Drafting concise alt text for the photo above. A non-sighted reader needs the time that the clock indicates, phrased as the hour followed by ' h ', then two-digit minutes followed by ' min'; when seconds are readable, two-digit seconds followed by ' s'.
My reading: 7 h 56 min
